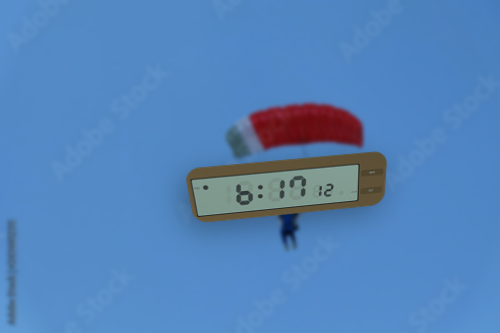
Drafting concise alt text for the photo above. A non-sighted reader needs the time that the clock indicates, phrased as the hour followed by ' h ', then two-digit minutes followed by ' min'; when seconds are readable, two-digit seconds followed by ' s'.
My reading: 6 h 17 min 12 s
